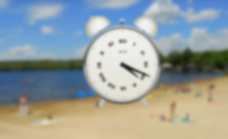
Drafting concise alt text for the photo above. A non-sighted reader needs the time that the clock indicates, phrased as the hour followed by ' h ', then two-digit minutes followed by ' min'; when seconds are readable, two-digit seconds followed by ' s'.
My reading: 4 h 19 min
